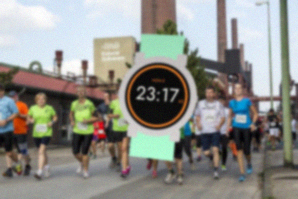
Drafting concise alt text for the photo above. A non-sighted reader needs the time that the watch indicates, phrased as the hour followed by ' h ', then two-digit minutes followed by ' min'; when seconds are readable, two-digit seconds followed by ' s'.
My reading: 23 h 17 min
